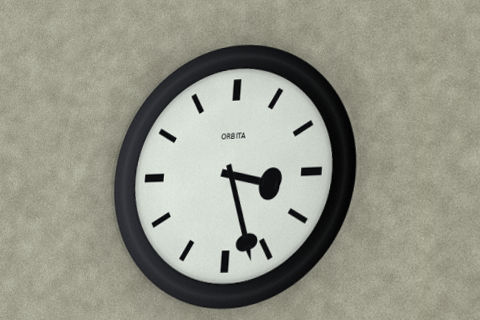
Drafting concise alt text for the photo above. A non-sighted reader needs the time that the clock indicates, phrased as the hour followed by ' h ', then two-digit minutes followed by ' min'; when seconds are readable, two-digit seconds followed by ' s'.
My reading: 3 h 27 min
